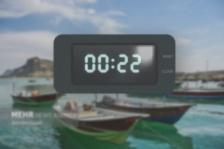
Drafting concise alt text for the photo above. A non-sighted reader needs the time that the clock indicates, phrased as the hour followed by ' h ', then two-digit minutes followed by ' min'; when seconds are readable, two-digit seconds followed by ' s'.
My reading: 0 h 22 min
